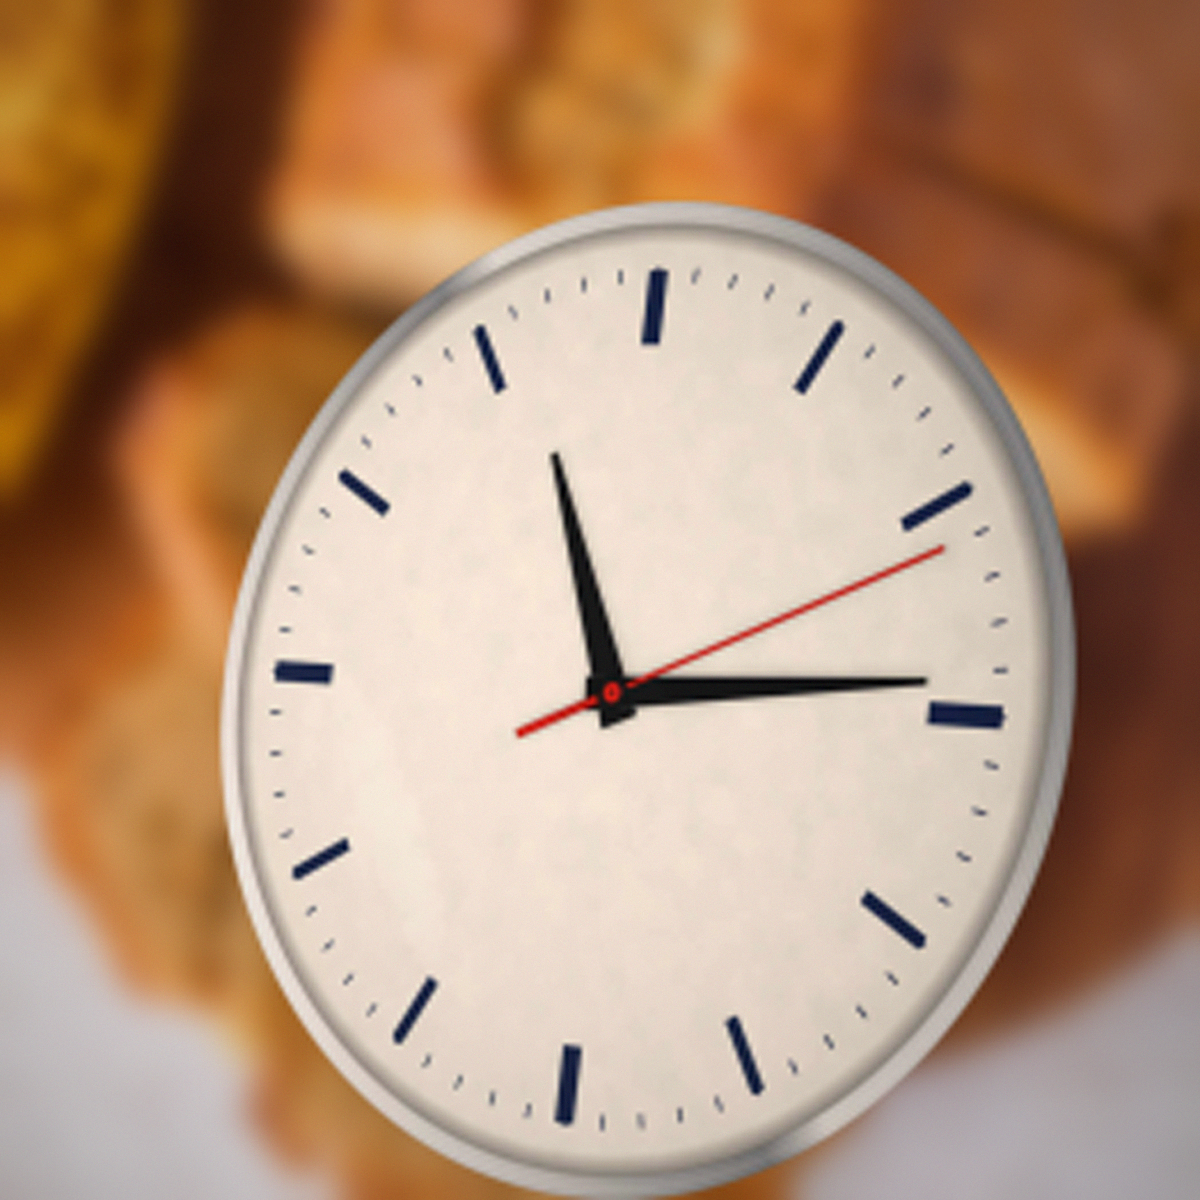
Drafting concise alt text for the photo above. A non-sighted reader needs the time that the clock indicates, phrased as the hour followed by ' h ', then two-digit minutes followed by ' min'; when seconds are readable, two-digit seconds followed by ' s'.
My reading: 11 h 14 min 11 s
